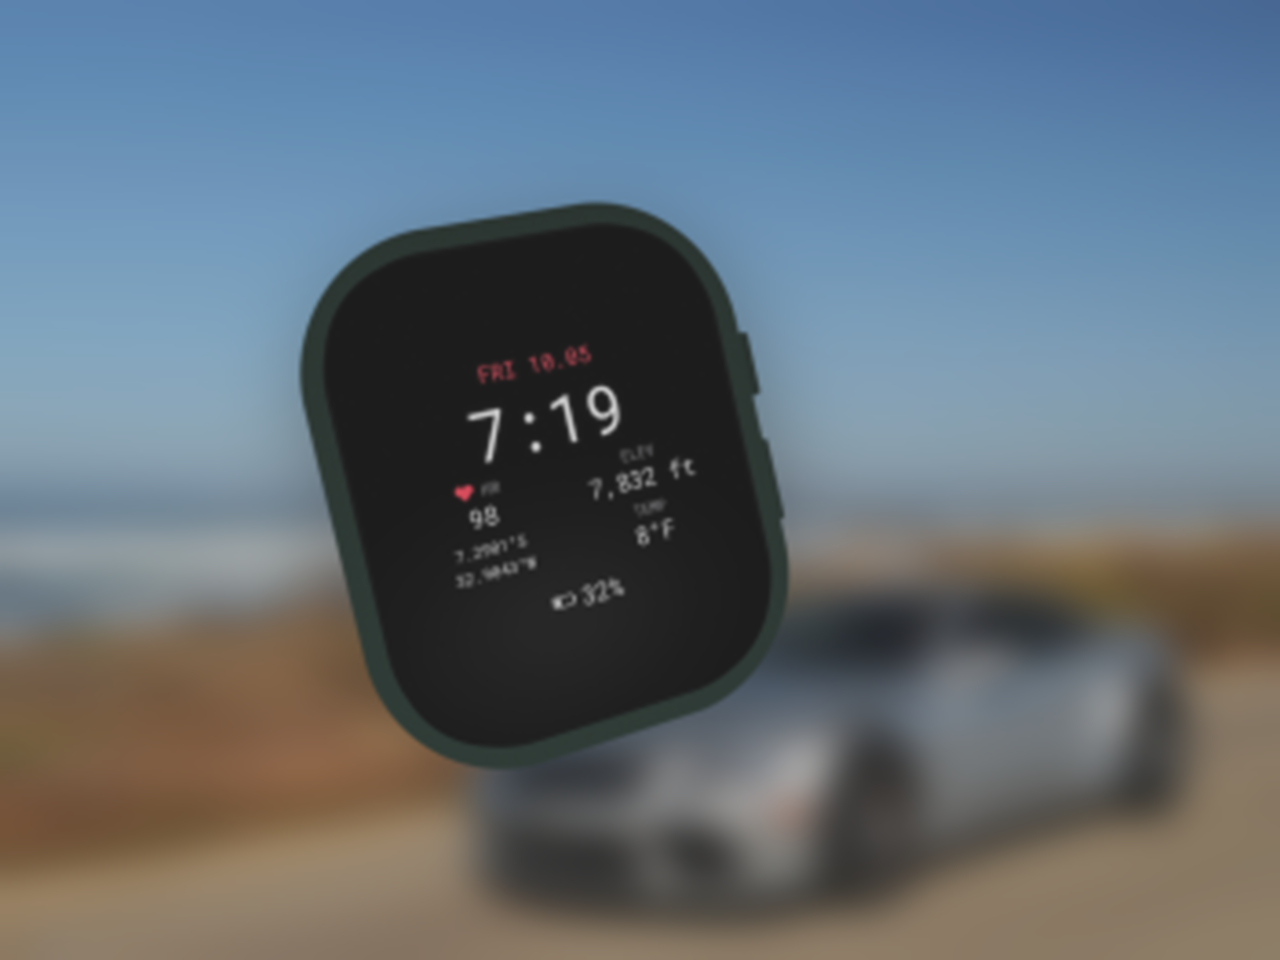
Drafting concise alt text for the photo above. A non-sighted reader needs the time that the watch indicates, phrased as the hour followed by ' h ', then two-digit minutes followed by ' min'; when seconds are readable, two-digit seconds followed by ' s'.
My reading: 7 h 19 min
